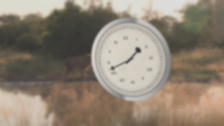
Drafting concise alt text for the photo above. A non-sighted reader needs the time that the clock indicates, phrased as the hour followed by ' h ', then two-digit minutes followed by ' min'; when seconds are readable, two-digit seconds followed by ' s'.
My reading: 1 h 42 min
